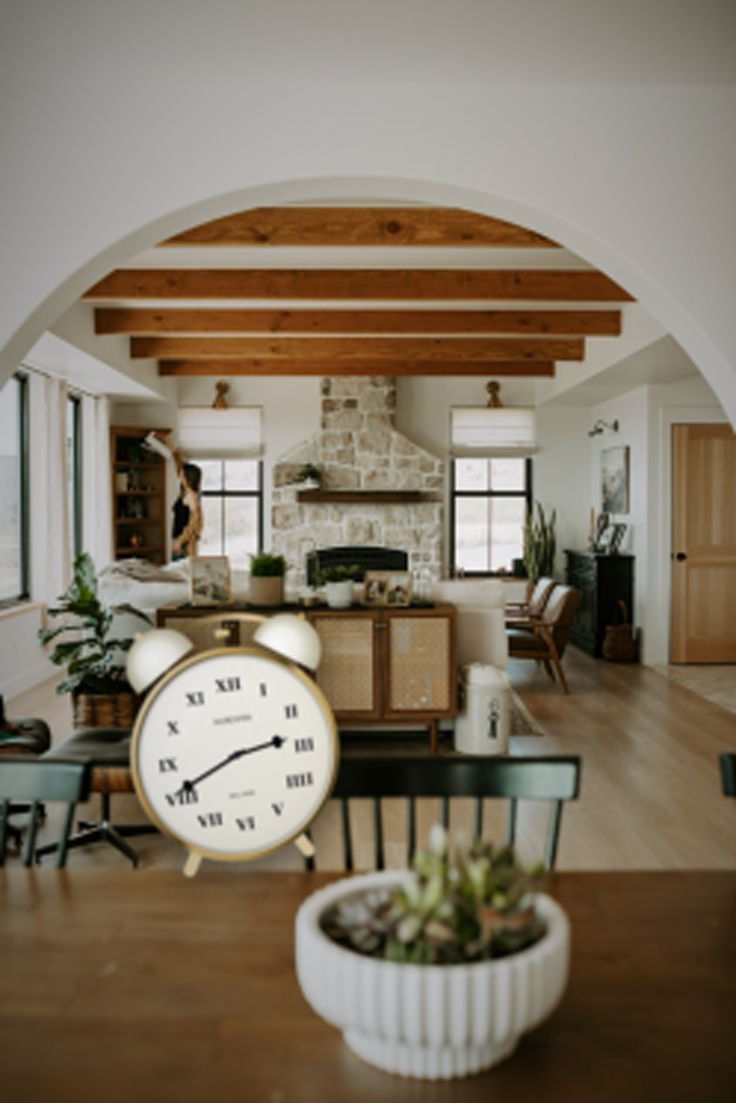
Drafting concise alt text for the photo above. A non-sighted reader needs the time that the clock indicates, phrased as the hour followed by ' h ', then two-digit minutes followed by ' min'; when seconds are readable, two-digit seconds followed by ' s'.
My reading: 2 h 41 min
